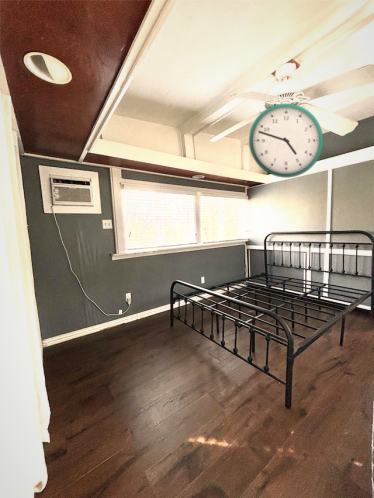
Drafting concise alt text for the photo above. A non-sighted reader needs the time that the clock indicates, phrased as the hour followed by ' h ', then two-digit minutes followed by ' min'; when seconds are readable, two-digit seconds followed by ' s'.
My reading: 4 h 48 min
